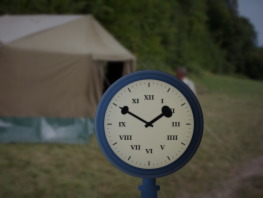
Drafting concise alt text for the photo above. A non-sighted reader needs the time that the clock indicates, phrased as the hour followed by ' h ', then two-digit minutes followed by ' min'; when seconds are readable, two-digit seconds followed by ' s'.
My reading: 1 h 50 min
